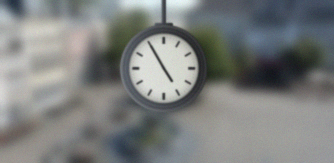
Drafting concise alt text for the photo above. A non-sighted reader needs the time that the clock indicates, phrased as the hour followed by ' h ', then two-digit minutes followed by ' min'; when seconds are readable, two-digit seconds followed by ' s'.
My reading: 4 h 55 min
